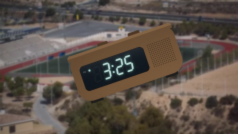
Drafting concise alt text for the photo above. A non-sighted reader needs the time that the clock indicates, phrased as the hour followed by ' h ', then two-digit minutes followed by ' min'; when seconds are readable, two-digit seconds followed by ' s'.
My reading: 3 h 25 min
